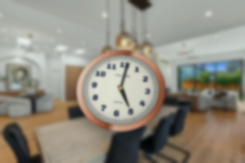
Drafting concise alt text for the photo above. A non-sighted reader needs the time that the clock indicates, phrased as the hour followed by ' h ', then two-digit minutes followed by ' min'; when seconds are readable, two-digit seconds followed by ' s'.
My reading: 5 h 01 min
